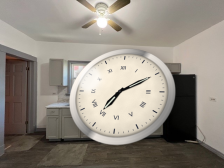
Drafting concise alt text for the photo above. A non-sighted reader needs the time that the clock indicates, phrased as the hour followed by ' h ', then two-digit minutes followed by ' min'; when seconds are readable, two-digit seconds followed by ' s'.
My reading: 7 h 10 min
